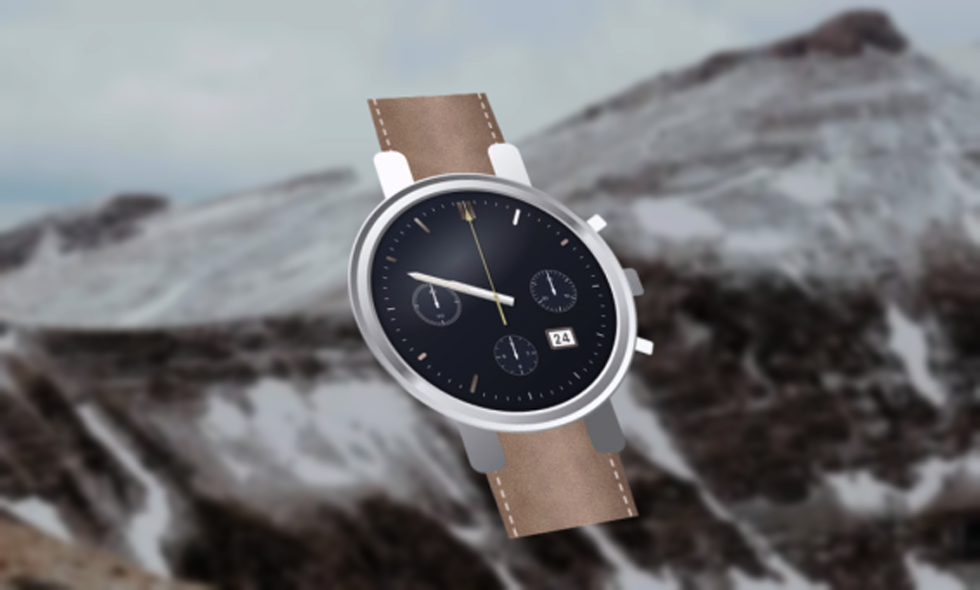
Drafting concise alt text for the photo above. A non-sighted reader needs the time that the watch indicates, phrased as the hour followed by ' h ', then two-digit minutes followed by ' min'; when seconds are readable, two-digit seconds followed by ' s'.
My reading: 9 h 49 min
